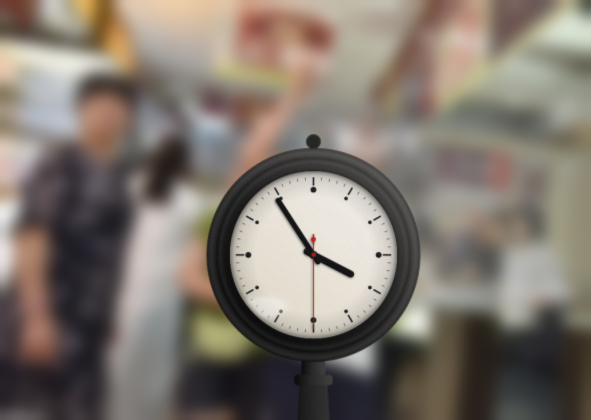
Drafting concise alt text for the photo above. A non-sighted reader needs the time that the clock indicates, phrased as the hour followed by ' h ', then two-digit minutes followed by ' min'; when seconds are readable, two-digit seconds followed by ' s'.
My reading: 3 h 54 min 30 s
